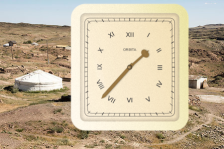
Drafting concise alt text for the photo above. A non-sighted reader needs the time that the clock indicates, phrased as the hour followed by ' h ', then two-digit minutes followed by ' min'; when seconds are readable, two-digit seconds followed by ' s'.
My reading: 1 h 37 min
